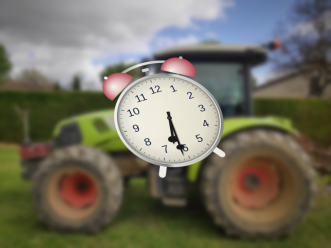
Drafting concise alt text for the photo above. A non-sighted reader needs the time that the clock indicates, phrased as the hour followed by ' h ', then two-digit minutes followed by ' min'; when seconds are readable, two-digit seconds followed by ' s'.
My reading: 6 h 31 min
